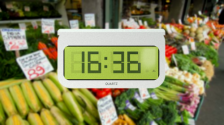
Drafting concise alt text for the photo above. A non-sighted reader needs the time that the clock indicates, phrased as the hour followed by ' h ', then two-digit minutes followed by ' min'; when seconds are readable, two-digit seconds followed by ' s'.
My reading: 16 h 36 min
